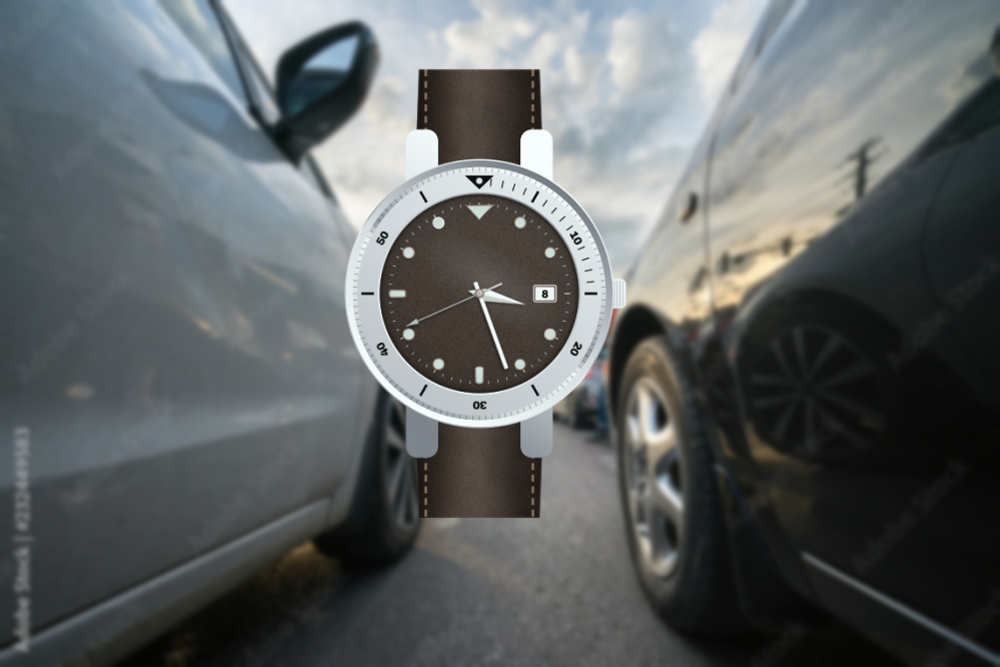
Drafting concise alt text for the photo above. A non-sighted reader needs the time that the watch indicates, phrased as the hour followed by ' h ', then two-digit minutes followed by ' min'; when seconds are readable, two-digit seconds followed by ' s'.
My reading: 3 h 26 min 41 s
